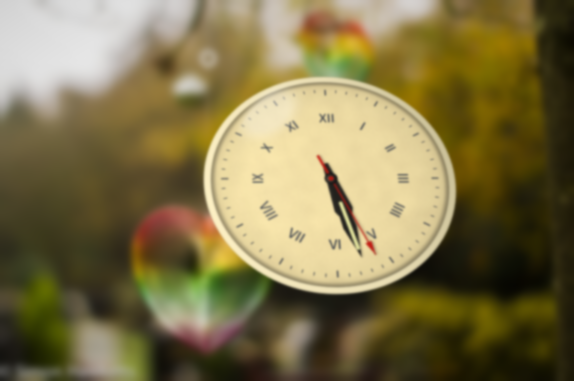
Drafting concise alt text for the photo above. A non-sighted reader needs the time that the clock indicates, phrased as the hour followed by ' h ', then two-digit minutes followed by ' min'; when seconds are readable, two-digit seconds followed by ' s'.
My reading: 5 h 27 min 26 s
